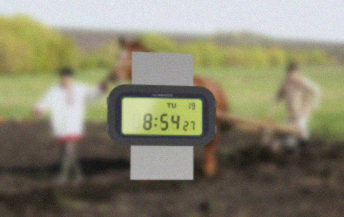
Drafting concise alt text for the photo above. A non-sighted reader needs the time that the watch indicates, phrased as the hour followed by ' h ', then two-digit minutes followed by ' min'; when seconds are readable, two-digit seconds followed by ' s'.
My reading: 8 h 54 min 27 s
